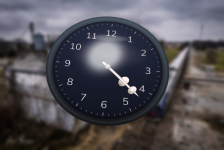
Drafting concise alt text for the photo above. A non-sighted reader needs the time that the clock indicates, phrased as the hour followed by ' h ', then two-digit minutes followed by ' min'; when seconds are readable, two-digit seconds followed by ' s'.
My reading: 4 h 22 min
